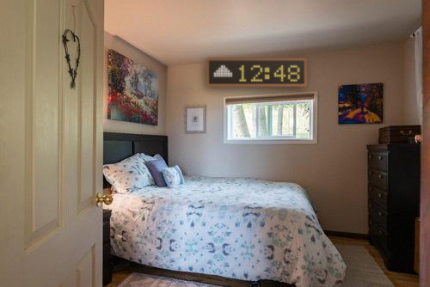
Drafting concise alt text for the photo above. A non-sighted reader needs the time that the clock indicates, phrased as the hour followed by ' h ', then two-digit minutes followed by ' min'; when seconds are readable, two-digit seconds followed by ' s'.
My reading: 12 h 48 min
